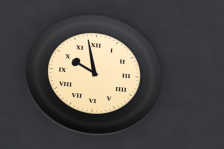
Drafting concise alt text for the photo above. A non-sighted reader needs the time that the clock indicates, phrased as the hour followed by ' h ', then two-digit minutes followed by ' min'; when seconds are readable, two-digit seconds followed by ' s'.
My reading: 9 h 58 min
